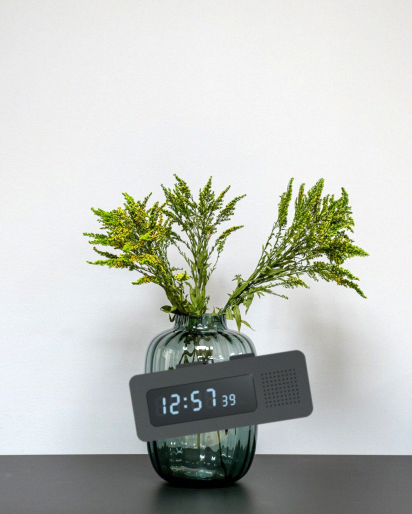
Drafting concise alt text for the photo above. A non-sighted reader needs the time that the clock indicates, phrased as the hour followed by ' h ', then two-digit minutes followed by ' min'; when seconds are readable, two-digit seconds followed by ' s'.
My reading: 12 h 57 min 39 s
